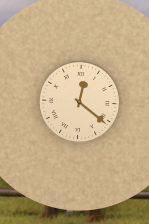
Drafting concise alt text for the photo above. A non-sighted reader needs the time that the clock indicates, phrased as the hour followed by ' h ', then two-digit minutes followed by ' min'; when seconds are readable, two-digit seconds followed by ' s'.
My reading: 12 h 21 min
